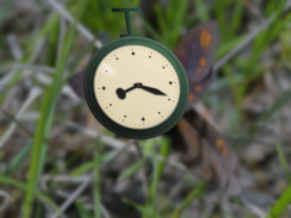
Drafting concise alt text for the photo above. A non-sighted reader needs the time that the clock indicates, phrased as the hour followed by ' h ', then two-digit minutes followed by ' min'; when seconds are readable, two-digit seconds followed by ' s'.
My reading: 8 h 19 min
